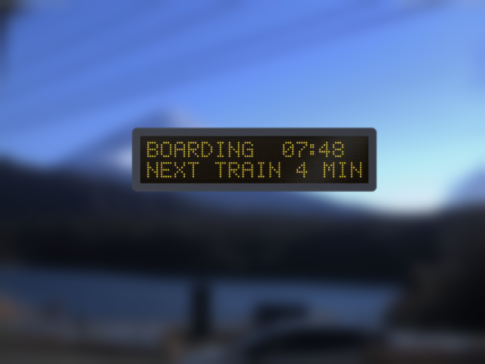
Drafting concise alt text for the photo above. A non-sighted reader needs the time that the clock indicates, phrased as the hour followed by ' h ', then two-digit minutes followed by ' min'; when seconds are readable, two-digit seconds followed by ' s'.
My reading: 7 h 48 min
